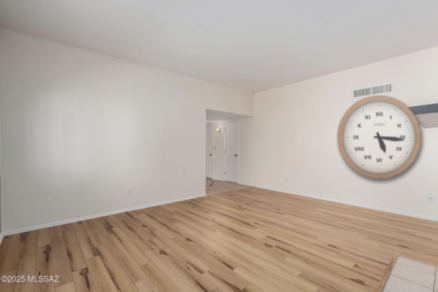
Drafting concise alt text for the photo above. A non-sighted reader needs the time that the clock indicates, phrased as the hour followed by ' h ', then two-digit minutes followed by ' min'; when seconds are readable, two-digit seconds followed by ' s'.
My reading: 5 h 16 min
